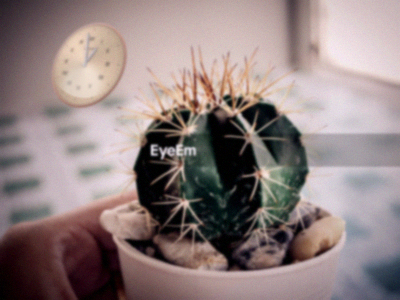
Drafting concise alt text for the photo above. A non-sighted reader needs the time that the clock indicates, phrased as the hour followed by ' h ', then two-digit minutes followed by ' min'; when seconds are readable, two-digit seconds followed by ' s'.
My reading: 12 h 58 min
